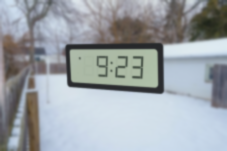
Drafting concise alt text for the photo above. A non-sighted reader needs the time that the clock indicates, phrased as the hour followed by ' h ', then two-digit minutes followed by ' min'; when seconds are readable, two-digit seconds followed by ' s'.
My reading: 9 h 23 min
